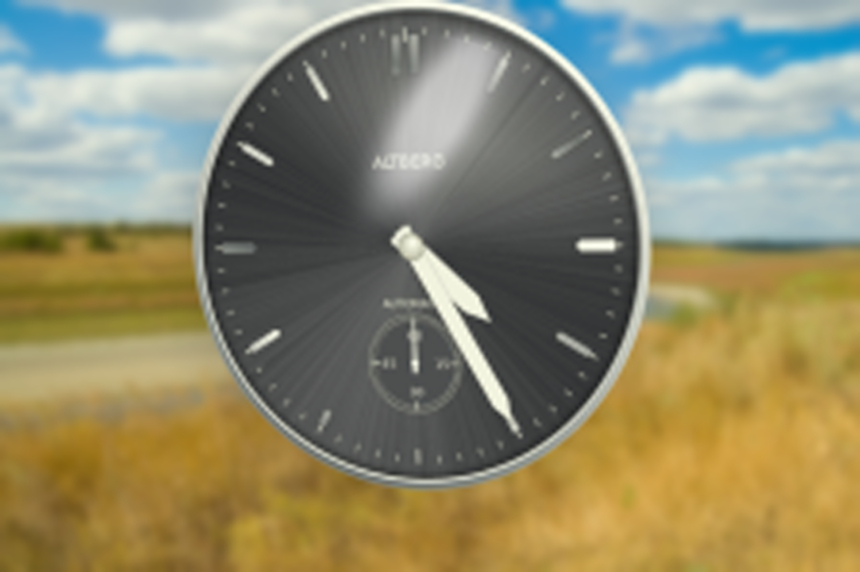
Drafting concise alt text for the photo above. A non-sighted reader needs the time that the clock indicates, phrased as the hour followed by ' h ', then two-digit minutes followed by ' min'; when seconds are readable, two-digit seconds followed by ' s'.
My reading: 4 h 25 min
